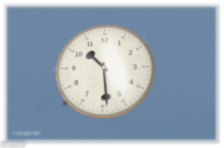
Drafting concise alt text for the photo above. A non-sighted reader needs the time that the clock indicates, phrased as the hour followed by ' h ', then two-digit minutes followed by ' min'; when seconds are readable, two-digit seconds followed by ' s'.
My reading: 10 h 29 min
